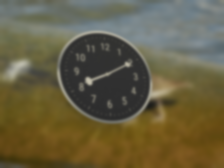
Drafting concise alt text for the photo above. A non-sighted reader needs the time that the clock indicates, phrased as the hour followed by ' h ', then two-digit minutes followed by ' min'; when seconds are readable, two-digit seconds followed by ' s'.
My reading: 8 h 10 min
